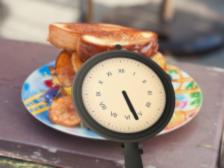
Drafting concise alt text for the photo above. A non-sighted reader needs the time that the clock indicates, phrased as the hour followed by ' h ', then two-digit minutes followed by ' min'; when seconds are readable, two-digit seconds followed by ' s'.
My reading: 5 h 27 min
